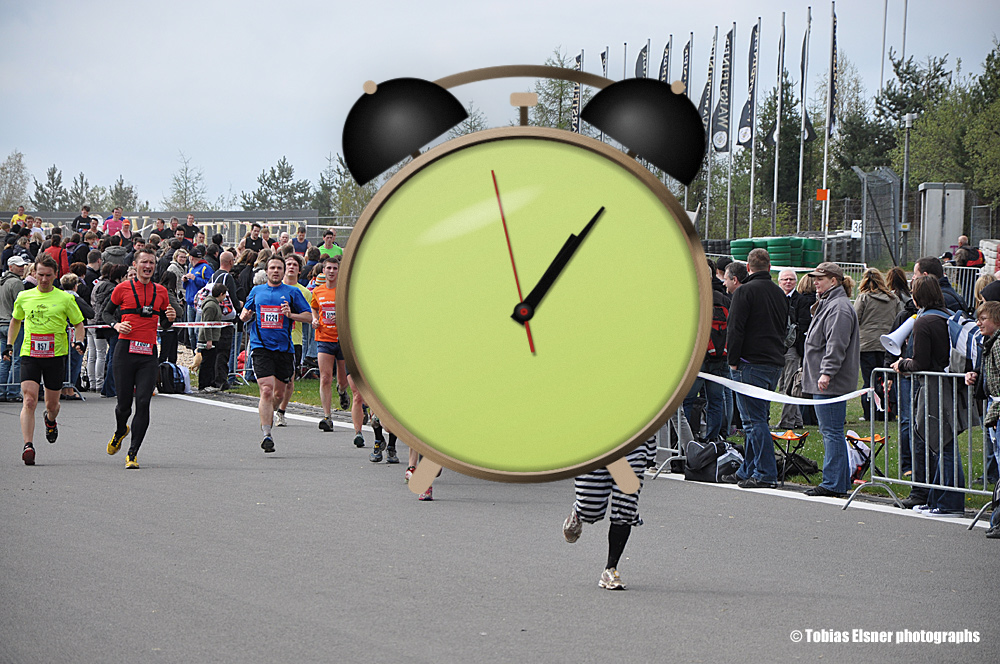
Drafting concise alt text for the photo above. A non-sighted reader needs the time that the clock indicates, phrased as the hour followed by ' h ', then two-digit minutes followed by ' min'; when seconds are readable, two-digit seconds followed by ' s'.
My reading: 1 h 05 min 58 s
